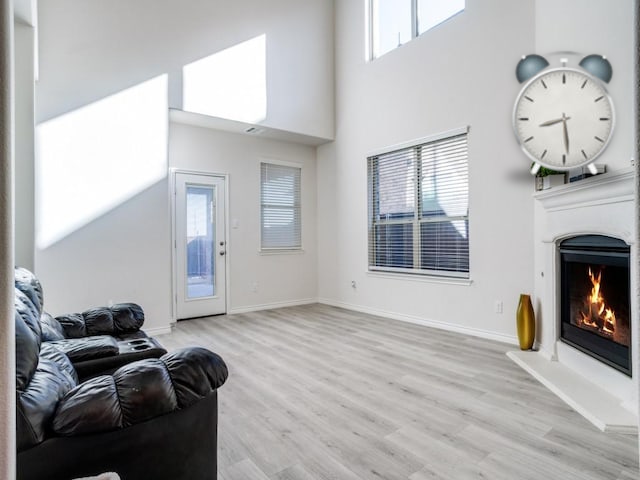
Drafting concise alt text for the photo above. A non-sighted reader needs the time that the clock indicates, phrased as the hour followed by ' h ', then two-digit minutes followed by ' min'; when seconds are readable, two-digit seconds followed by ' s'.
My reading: 8 h 29 min
